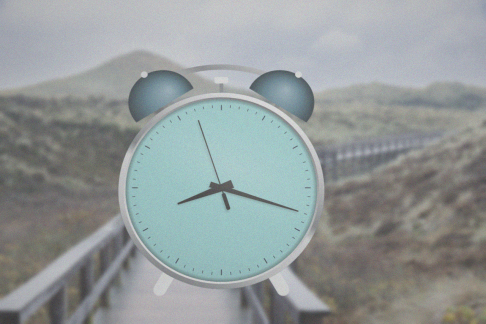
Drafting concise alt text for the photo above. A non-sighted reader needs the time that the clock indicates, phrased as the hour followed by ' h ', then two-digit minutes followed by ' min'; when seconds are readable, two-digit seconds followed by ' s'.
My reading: 8 h 17 min 57 s
